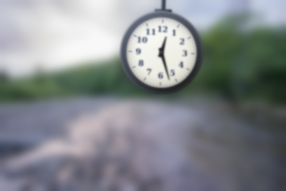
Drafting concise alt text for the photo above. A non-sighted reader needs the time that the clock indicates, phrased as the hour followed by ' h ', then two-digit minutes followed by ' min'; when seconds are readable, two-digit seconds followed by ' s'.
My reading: 12 h 27 min
